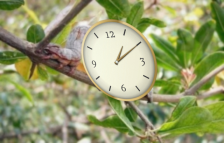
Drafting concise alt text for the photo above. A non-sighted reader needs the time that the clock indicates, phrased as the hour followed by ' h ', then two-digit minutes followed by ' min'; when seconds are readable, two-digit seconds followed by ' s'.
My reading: 1 h 10 min
